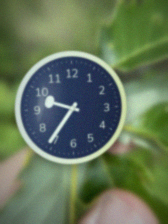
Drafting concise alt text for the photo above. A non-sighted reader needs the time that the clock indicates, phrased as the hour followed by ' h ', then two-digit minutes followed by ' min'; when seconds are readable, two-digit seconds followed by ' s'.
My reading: 9 h 36 min
